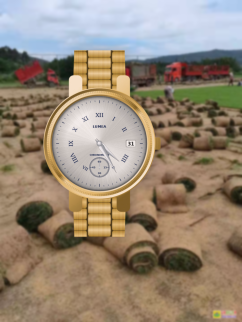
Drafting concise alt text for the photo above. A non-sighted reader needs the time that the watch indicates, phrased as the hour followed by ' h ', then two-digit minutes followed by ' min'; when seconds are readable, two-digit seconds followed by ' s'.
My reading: 4 h 25 min
